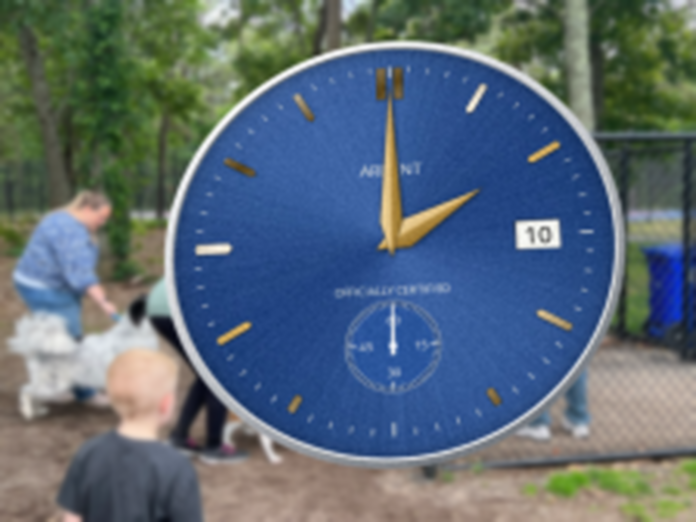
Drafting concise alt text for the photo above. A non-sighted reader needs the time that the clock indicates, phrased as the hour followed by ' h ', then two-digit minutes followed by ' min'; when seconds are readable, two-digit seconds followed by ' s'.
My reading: 2 h 00 min
